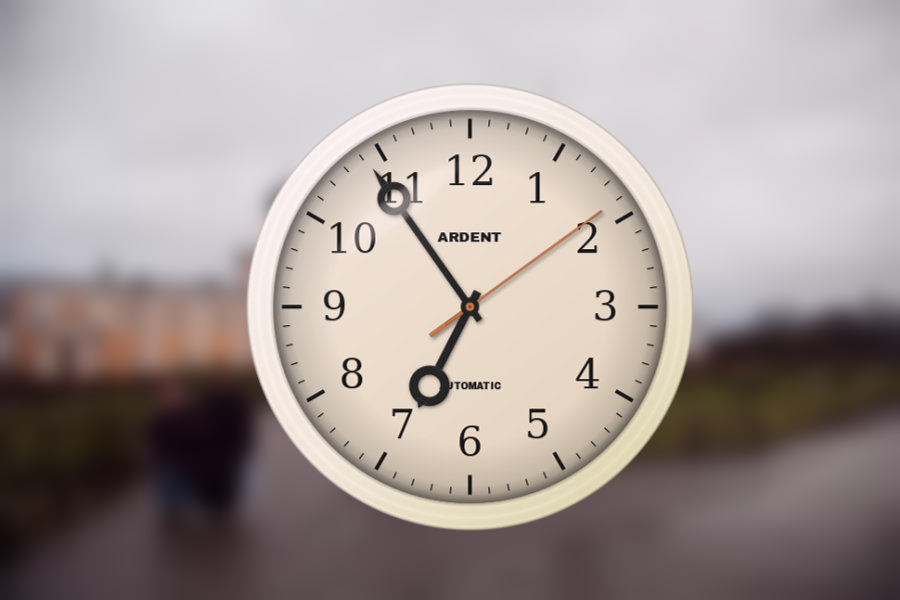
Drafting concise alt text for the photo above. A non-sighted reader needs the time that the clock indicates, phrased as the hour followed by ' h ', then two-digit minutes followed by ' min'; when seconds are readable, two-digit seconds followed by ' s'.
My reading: 6 h 54 min 09 s
